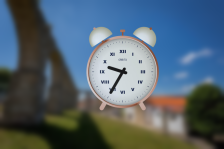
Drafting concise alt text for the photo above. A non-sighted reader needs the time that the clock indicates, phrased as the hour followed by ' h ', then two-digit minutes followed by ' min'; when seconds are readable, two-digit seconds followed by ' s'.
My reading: 9 h 35 min
